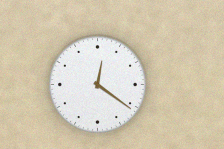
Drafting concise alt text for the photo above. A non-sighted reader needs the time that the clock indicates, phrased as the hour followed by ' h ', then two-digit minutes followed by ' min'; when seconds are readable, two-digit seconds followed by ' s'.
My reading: 12 h 21 min
